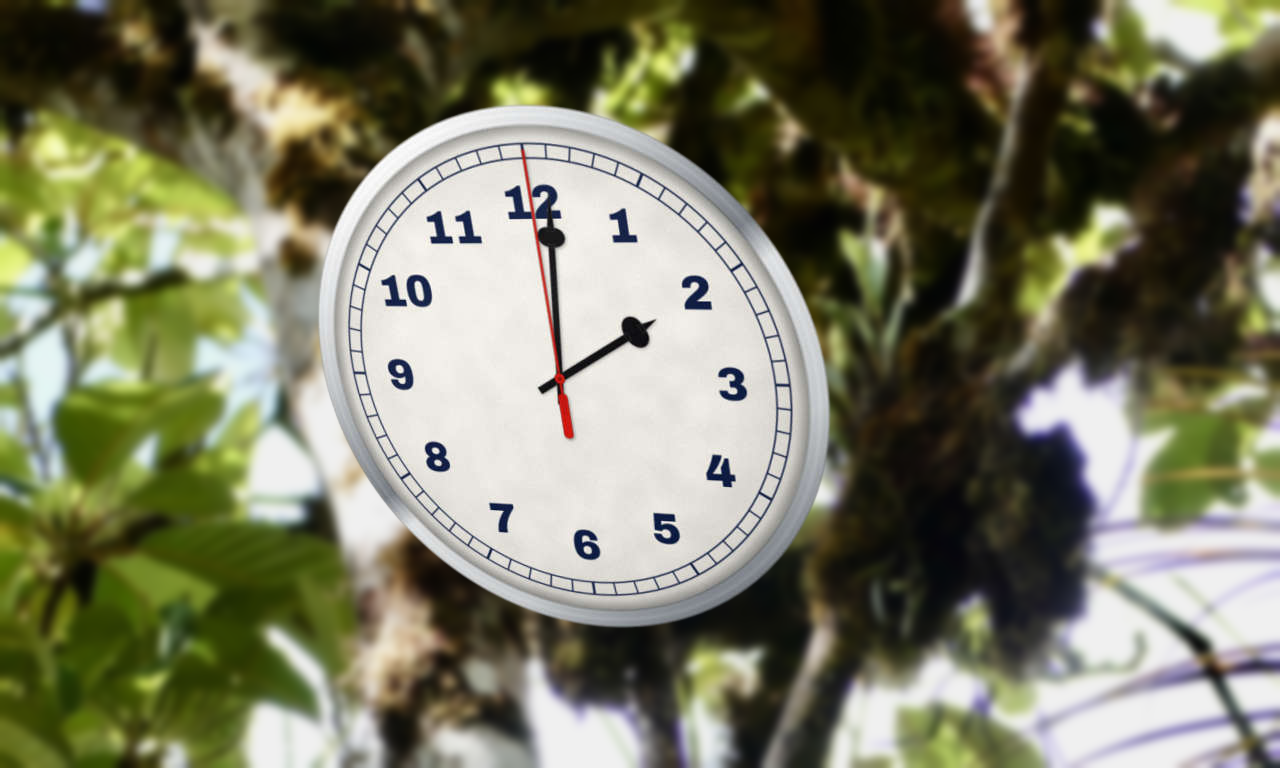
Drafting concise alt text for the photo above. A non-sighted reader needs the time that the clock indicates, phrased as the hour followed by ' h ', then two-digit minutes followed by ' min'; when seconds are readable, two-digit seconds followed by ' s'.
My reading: 2 h 01 min 00 s
